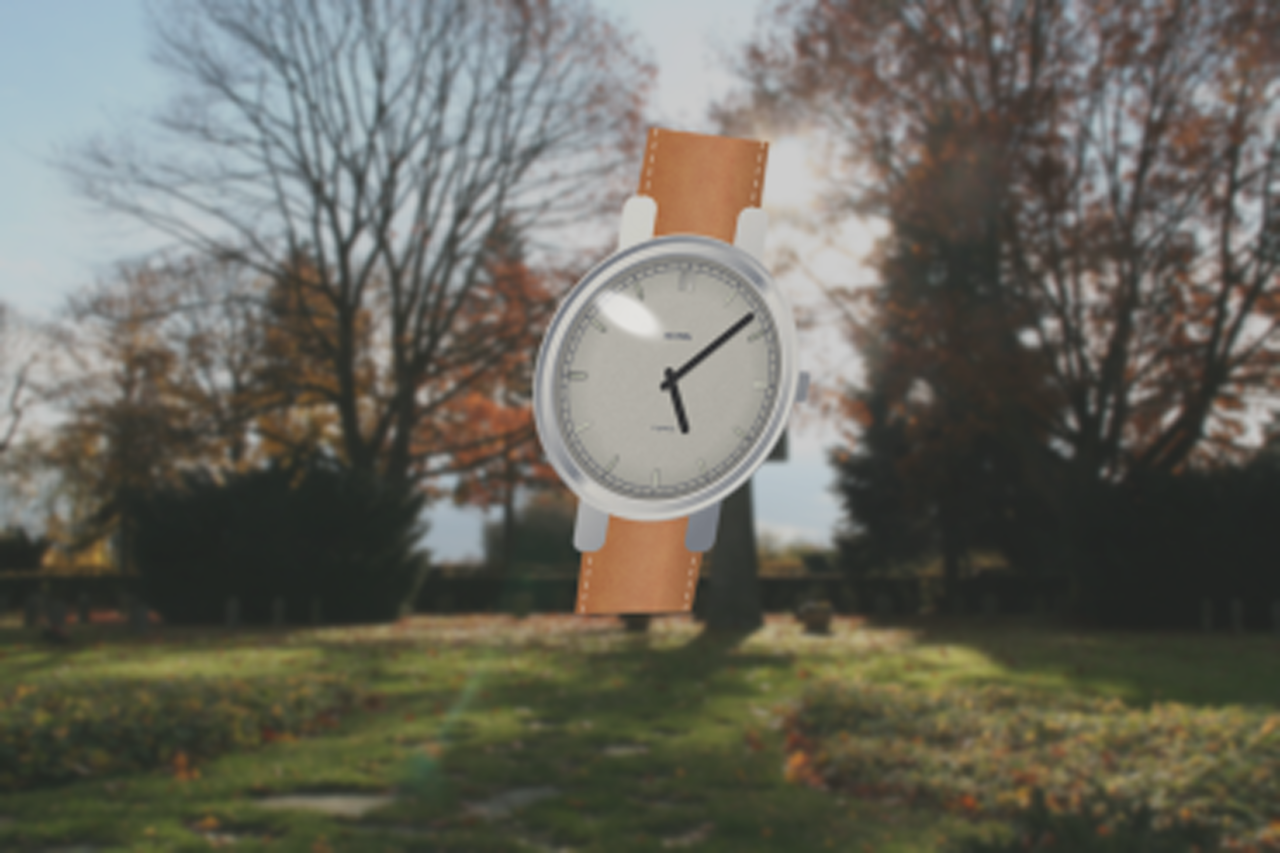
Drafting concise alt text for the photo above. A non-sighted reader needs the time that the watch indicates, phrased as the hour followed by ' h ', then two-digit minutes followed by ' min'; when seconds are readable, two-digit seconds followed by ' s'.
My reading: 5 h 08 min
